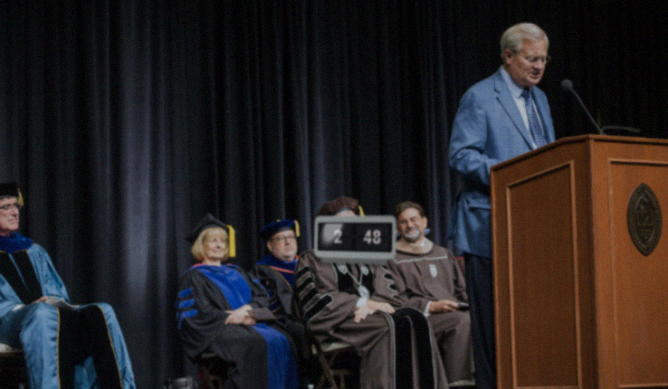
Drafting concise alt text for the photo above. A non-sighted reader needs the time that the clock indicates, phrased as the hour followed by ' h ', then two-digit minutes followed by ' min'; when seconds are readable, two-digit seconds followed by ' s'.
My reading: 2 h 48 min
